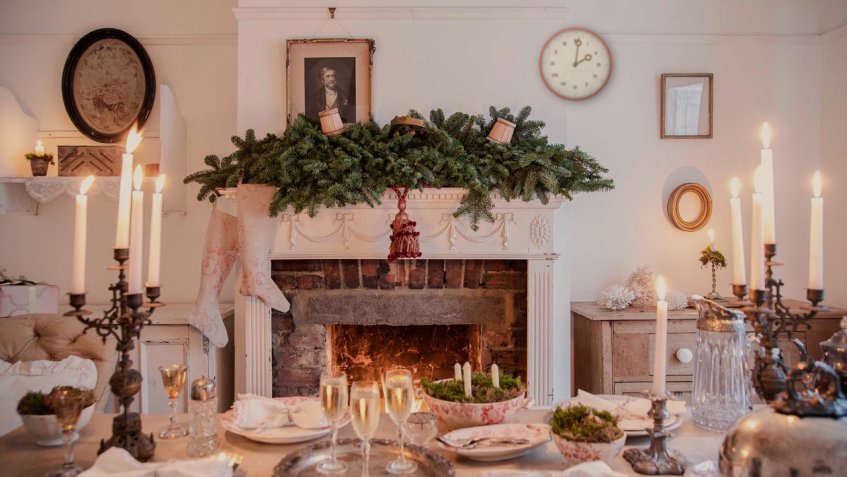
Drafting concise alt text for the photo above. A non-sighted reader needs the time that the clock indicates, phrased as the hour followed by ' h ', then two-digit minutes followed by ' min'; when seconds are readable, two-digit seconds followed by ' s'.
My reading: 2 h 01 min
